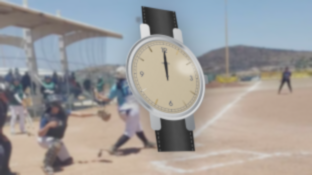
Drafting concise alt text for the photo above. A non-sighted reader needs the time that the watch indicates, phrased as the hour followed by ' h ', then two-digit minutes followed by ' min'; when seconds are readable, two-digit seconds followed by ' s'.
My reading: 12 h 00 min
